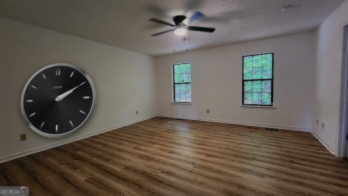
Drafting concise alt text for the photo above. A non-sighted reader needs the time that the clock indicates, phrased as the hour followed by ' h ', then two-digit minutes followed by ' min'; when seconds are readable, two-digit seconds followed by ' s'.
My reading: 2 h 10 min
